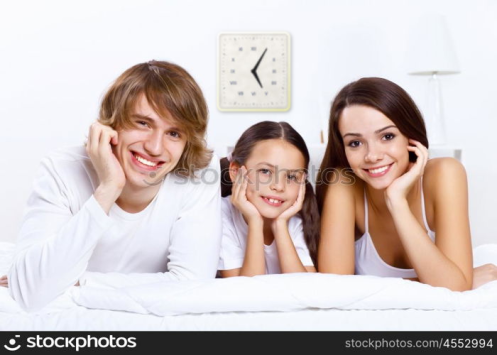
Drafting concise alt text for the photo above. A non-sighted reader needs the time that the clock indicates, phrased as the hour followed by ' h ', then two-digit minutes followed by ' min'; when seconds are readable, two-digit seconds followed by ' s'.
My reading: 5 h 05 min
